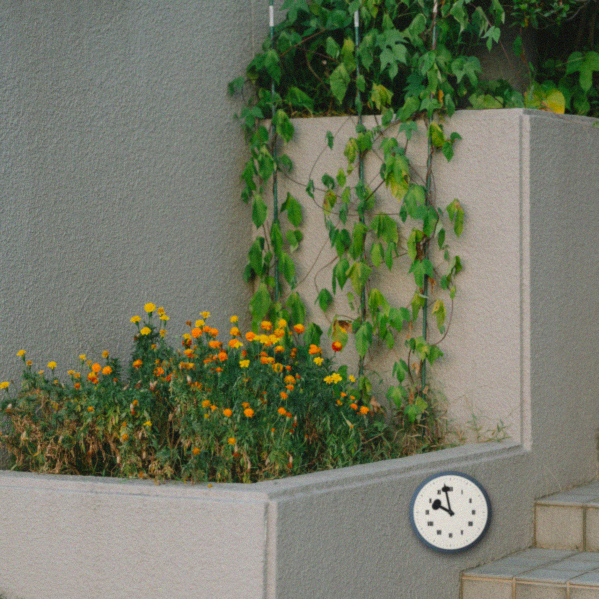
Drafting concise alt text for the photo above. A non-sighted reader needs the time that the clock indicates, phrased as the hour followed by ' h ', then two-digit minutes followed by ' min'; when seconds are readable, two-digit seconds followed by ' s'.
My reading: 9 h 58 min
